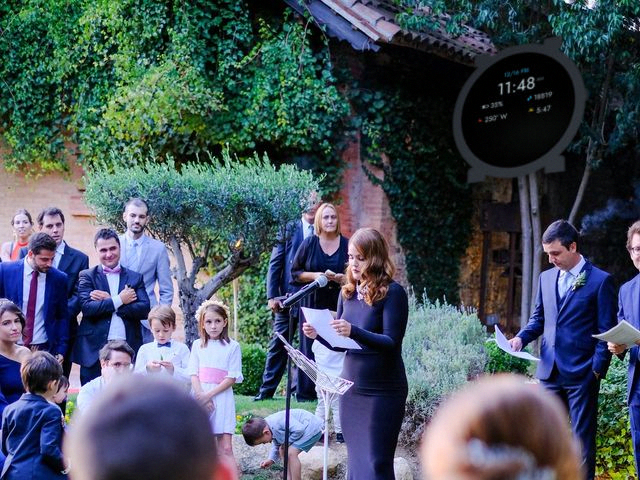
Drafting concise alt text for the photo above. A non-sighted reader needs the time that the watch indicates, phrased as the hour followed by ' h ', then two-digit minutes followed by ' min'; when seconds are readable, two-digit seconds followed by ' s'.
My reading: 11 h 48 min
